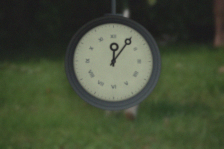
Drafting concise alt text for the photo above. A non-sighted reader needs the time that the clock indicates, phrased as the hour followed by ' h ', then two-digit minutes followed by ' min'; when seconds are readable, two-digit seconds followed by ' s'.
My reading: 12 h 06 min
